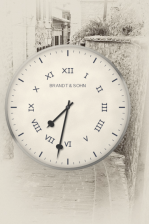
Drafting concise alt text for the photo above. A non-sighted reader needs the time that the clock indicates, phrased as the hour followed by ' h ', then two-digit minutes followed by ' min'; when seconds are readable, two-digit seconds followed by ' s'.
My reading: 7 h 32 min
